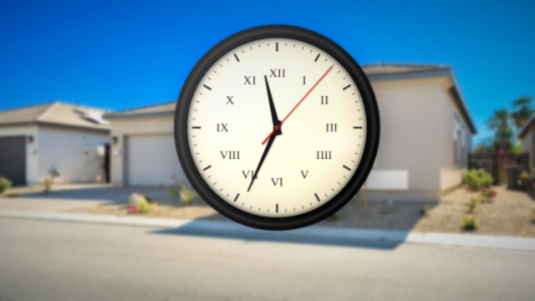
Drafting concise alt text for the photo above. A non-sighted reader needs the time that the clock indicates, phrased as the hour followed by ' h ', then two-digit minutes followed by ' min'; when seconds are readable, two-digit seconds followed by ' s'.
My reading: 11 h 34 min 07 s
